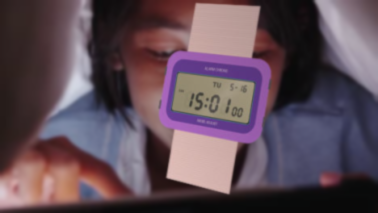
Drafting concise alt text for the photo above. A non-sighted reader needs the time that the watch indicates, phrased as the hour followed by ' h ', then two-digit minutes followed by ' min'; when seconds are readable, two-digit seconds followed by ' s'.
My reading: 15 h 01 min
